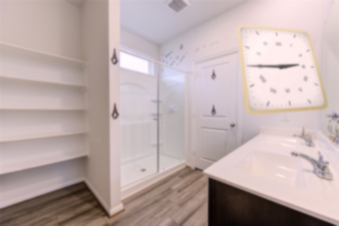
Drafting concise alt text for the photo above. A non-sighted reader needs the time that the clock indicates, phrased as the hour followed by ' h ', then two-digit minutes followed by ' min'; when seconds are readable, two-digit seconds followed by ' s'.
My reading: 2 h 45 min
